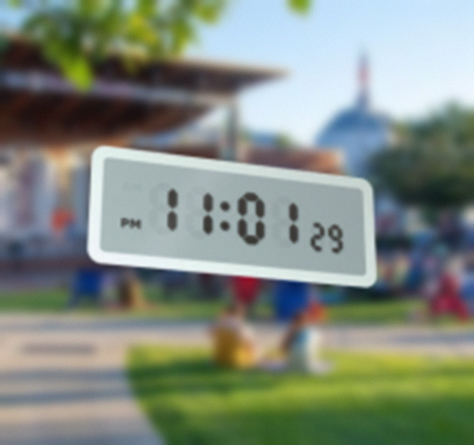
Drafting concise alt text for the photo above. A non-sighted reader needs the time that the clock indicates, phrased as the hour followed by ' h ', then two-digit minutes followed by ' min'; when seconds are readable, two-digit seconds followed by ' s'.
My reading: 11 h 01 min 29 s
